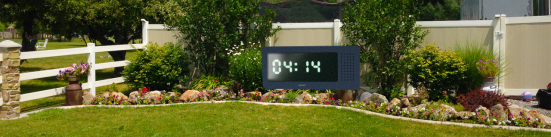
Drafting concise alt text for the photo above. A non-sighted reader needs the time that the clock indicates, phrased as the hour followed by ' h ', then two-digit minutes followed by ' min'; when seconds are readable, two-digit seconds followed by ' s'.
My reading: 4 h 14 min
